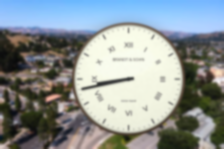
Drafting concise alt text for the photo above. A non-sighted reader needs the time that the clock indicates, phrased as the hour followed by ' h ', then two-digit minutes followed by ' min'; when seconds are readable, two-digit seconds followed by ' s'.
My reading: 8 h 43 min
